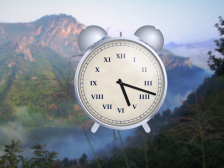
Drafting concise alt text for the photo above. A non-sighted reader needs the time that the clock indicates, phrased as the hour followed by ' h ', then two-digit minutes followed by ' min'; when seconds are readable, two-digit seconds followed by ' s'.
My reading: 5 h 18 min
